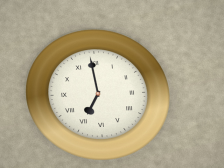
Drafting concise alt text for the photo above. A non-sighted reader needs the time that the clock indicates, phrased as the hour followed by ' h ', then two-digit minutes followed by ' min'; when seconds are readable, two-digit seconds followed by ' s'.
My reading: 6 h 59 min
